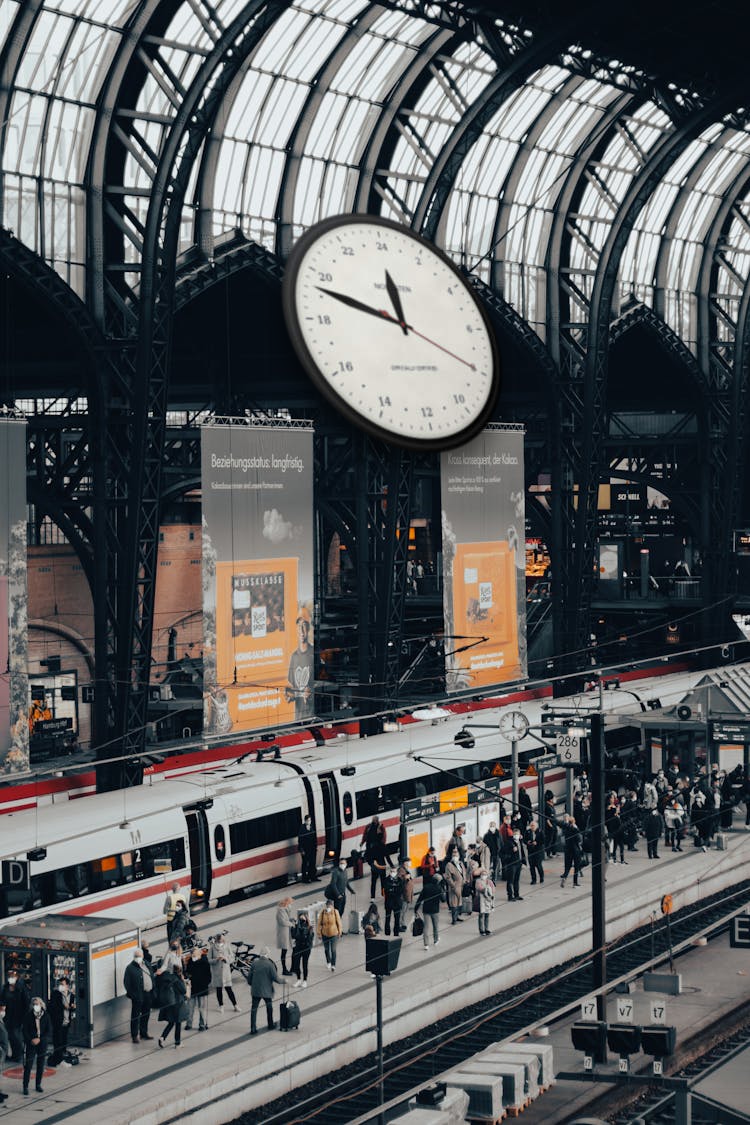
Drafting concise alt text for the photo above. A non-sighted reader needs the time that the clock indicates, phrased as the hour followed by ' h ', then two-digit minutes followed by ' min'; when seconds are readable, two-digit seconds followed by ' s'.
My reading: 23 h 48 min 20 s
